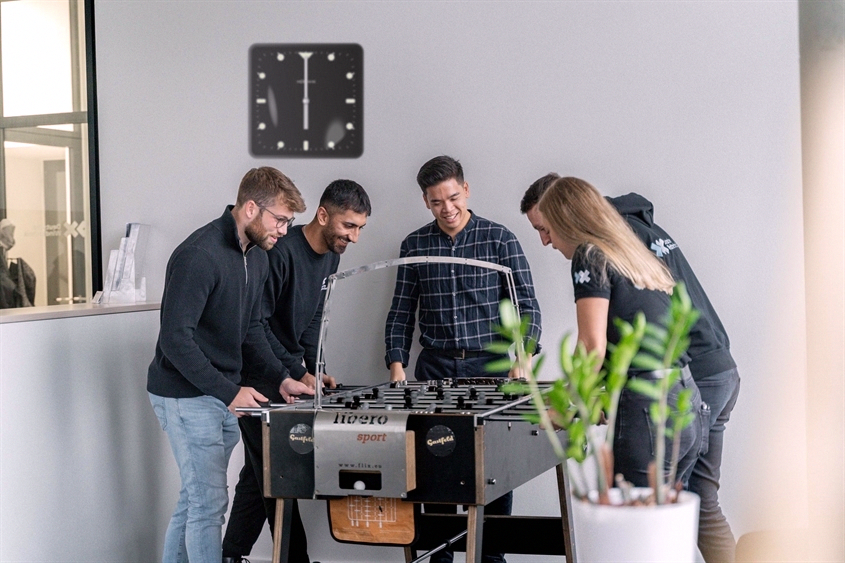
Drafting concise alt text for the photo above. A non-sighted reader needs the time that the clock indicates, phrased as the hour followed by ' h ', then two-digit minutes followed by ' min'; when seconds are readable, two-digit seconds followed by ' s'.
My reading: 6 h 00 min
